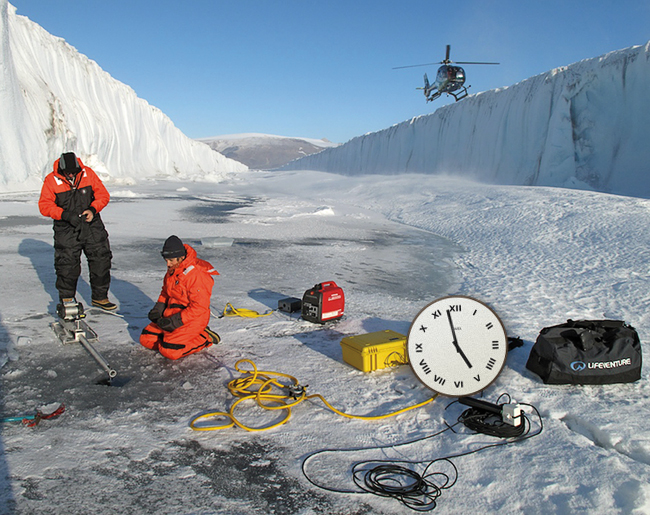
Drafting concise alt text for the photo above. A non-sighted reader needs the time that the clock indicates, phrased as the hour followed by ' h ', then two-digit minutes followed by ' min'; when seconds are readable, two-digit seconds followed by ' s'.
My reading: 4 h 58 min
